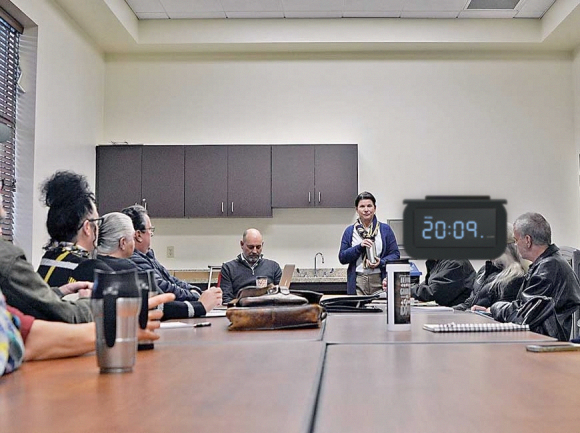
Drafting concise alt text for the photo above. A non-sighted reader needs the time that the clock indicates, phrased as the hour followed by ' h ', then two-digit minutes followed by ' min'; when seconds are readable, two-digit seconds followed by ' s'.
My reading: 20 h 09 min
